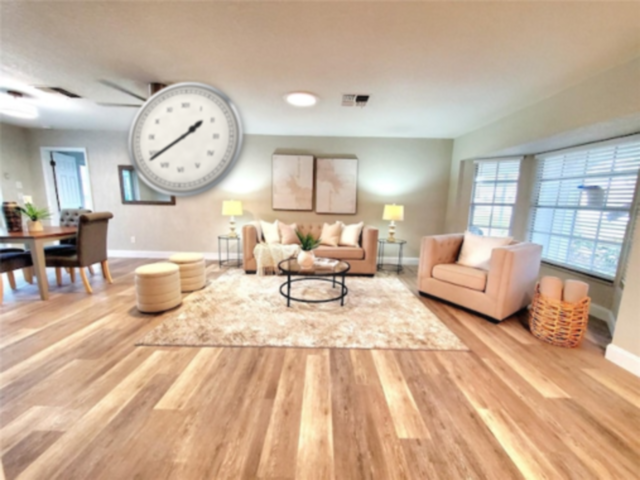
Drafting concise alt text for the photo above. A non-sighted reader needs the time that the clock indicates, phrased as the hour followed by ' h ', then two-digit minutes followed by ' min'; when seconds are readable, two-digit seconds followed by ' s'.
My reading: 1 h 39 min
